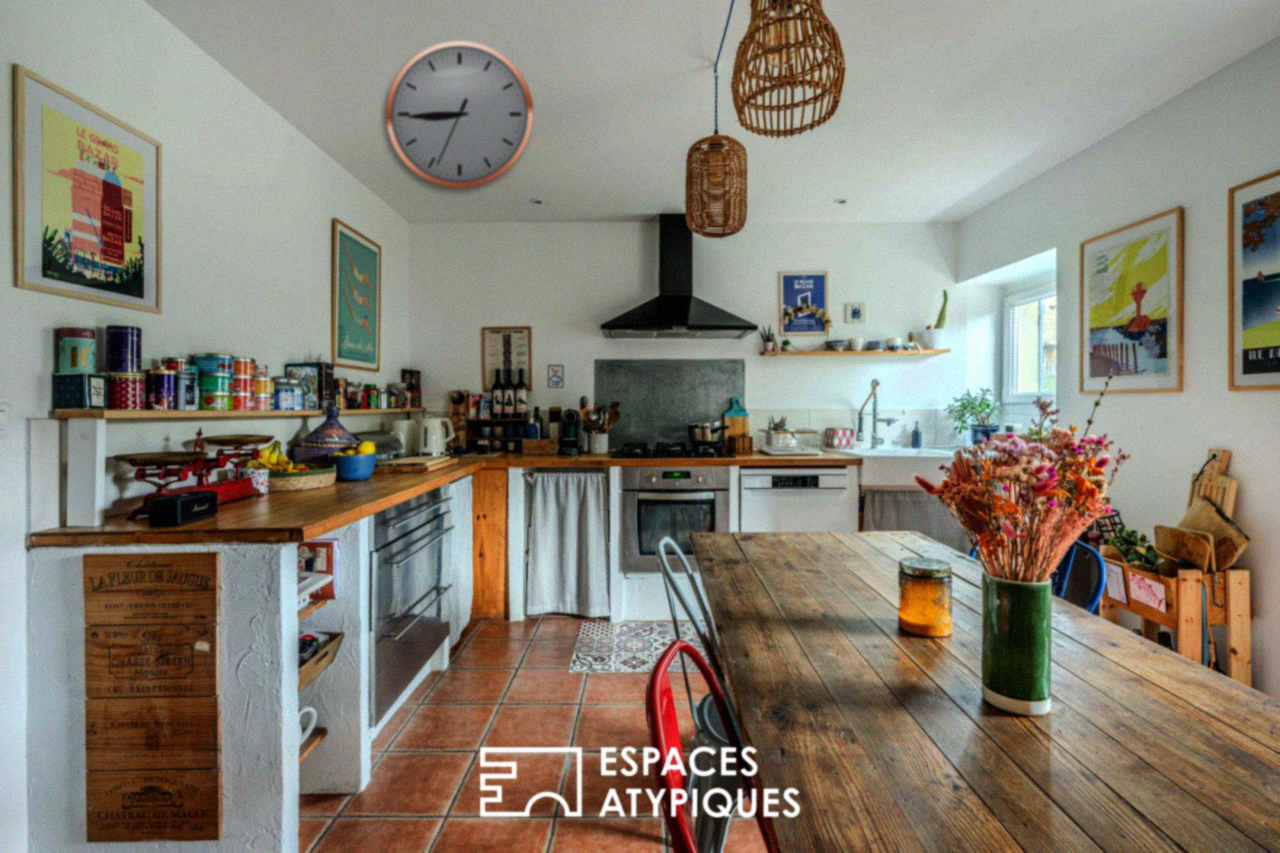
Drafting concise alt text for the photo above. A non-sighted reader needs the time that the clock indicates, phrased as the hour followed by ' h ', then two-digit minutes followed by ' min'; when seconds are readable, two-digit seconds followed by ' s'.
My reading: 8 h 44 min 34 s
